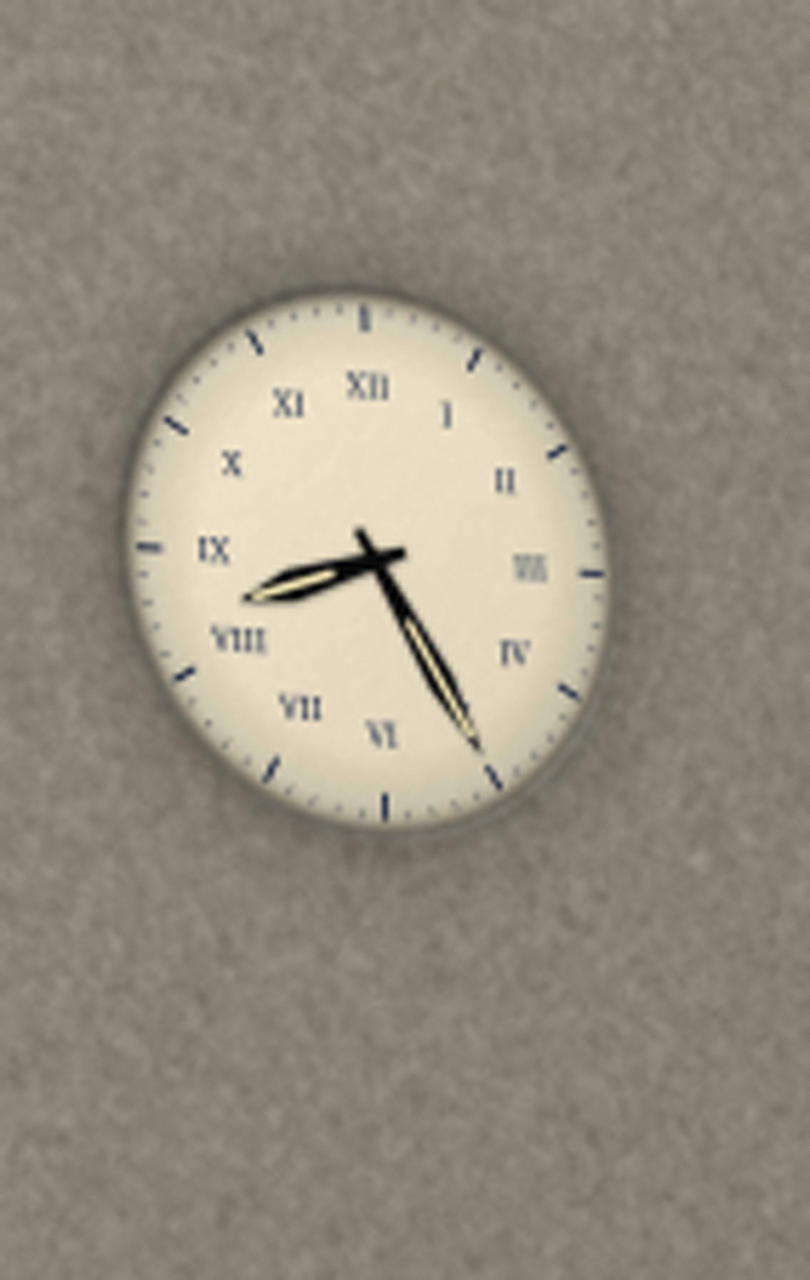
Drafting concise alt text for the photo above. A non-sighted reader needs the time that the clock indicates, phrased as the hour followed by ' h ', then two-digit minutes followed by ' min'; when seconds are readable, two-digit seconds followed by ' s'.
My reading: 8 h 25 min
